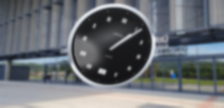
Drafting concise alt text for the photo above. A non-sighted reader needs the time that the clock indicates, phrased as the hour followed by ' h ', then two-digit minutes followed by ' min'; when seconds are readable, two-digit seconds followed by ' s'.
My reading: 1 h 06 min
